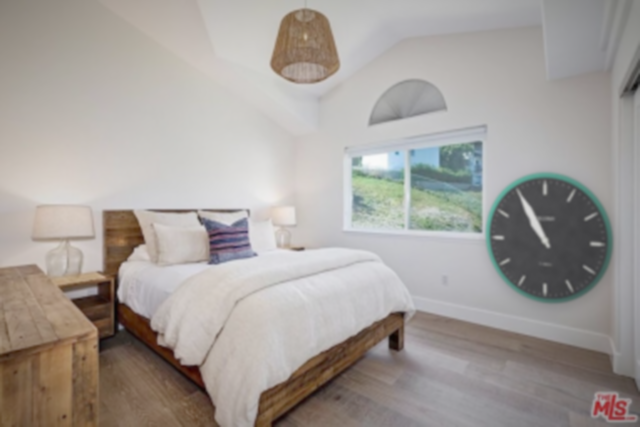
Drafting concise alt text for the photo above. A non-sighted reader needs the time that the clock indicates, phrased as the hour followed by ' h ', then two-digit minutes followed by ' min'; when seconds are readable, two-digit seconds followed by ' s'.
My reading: 10 h 55 min
